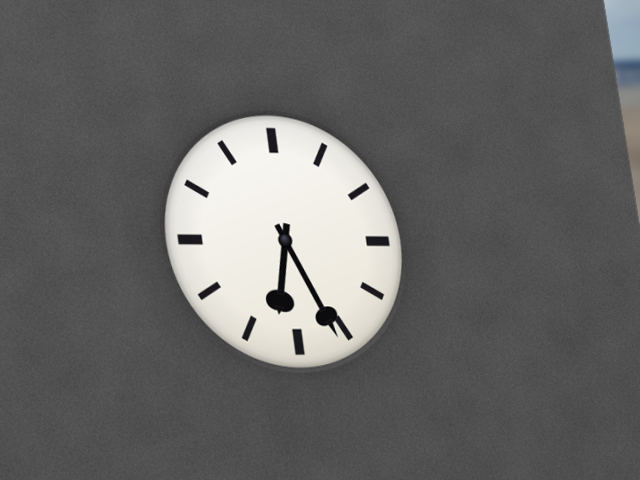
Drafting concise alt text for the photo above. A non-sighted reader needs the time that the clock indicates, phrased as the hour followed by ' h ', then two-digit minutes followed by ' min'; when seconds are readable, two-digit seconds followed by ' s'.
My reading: 6 h 26 min
